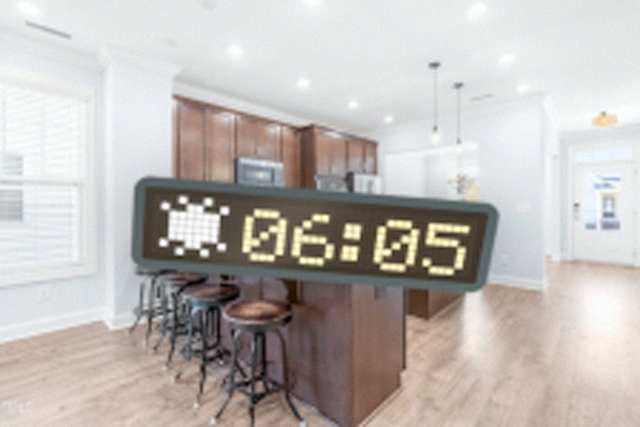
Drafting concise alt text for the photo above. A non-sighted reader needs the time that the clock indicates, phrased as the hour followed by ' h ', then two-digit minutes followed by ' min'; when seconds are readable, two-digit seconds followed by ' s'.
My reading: 6 h 05 min
